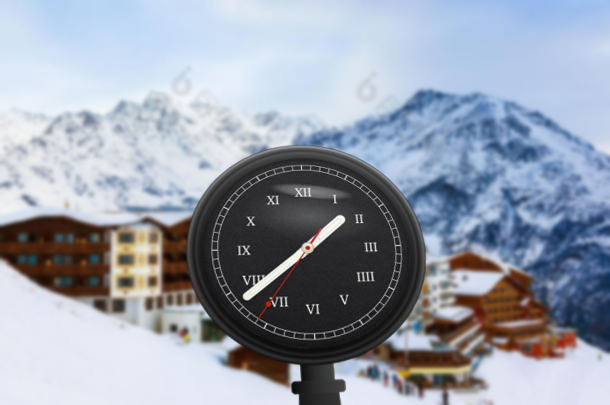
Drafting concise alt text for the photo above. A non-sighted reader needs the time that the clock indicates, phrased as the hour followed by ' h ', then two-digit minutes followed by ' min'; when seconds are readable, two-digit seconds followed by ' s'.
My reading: 1 h 38 min 36 s
